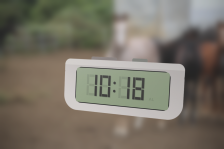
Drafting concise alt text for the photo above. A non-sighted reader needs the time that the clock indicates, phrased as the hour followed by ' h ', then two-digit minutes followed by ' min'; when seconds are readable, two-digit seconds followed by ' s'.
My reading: 10 h 18 min
